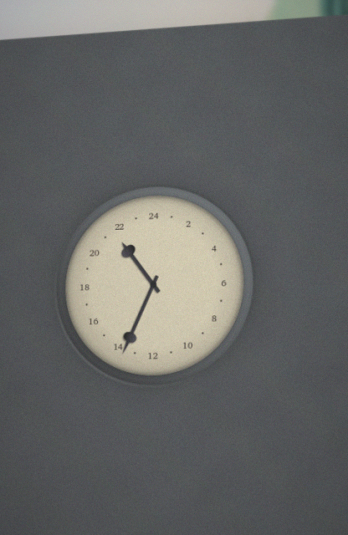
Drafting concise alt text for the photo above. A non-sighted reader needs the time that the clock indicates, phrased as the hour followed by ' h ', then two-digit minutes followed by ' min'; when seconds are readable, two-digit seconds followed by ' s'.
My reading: 21 h 34 min
